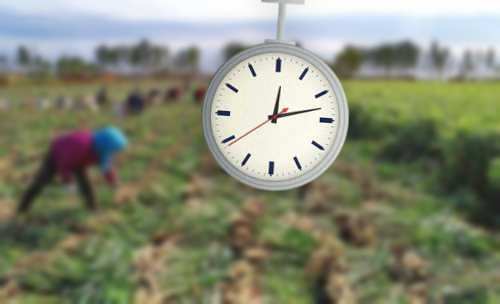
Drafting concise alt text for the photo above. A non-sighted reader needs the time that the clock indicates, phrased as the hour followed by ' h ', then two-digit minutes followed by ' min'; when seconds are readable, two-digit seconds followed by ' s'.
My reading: 12 h 12 min 39 s
